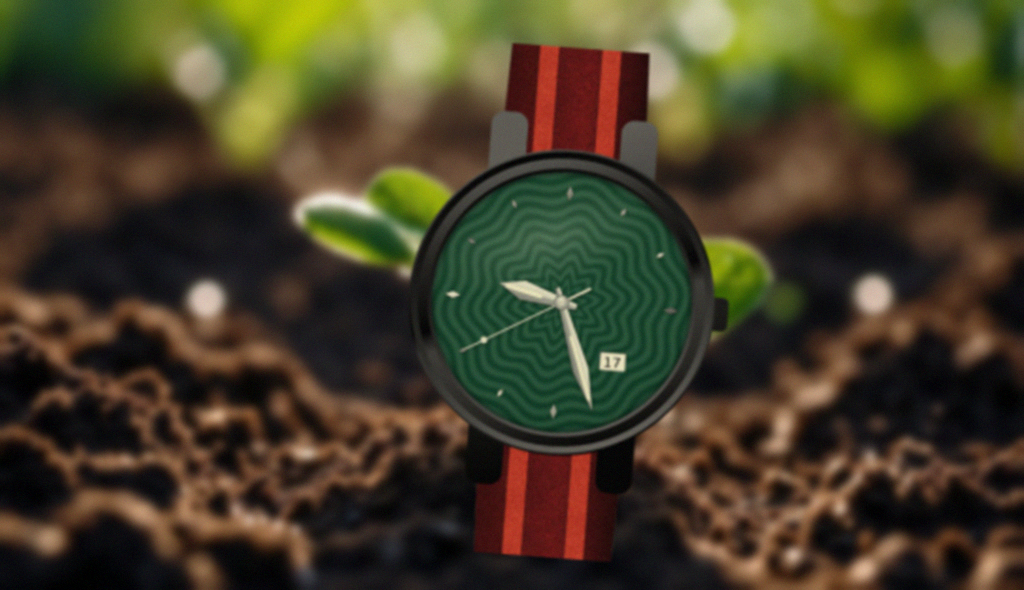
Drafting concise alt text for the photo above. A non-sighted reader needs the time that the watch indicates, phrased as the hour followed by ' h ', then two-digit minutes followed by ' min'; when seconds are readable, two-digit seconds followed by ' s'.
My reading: 9 h 26 min 40 s
